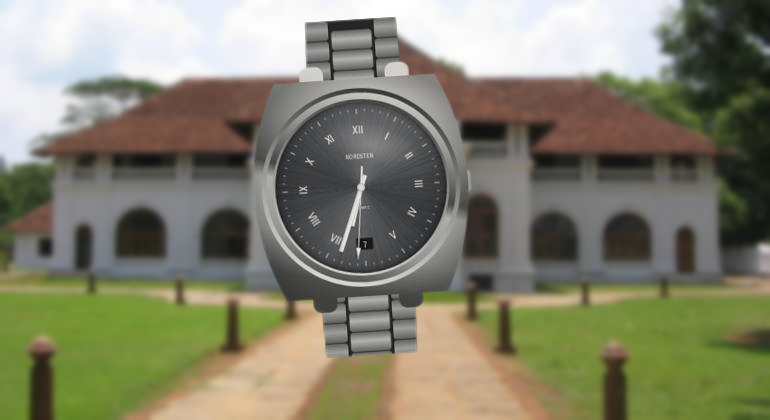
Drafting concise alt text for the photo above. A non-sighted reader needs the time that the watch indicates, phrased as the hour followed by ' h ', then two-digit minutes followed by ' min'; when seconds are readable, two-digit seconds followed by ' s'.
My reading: 6 h 33 min 31 s
